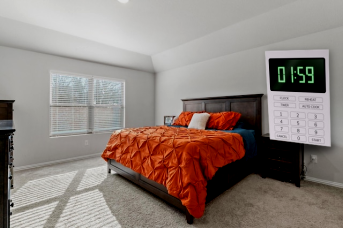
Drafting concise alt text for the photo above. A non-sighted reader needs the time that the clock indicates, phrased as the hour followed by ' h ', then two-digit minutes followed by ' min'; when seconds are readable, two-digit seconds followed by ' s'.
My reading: 1 h 59 min
